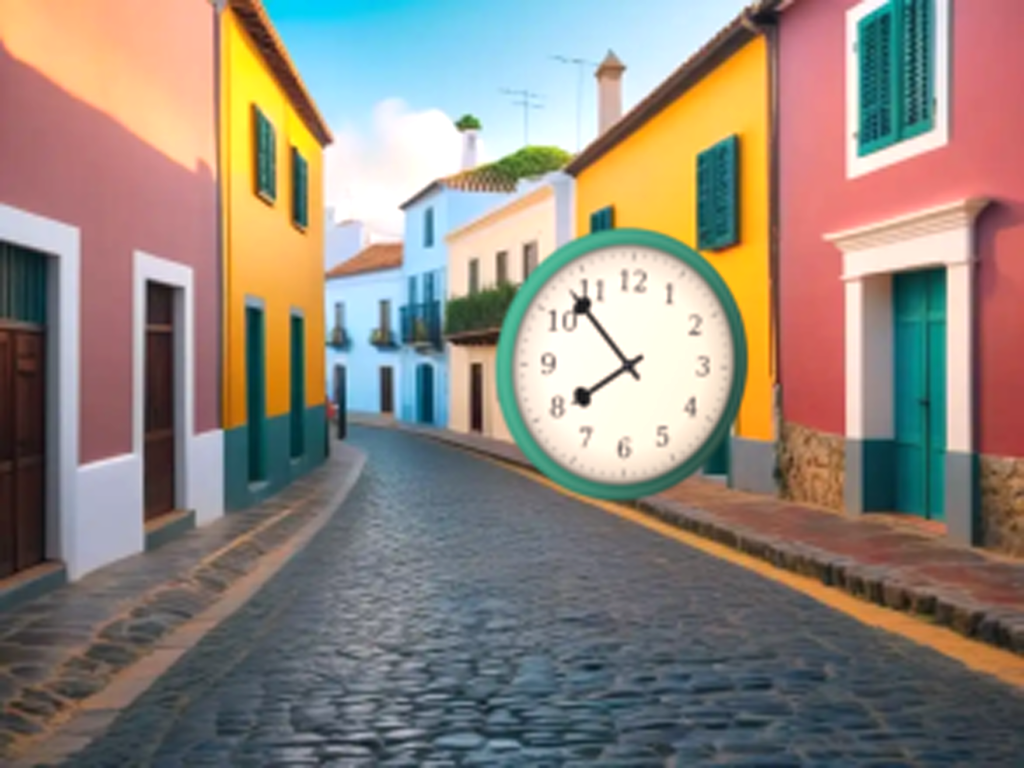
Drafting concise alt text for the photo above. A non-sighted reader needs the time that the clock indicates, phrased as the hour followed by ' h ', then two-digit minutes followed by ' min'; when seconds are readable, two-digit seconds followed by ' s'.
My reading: 7 h 53 min
